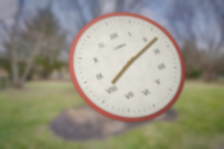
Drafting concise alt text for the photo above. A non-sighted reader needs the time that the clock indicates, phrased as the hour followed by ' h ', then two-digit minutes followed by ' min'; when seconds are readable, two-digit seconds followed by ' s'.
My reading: 8 h 12 min
